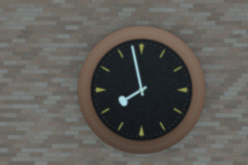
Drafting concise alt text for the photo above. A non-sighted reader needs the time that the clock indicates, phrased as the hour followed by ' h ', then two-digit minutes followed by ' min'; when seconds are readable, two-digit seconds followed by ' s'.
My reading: 7 h 58 min
